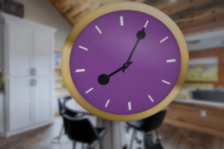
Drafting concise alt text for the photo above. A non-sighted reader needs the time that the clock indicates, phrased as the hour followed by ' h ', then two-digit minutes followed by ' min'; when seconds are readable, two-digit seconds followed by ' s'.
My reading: 8 h 05 min
